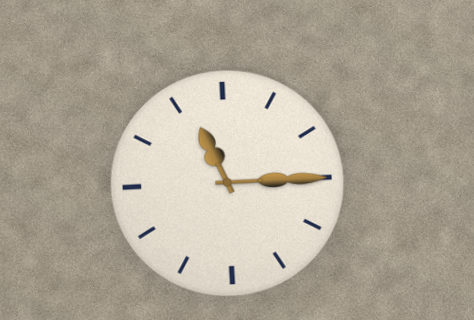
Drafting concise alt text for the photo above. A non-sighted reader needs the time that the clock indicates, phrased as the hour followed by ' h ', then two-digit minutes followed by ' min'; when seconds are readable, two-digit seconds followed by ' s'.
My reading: 11 h 15 min
